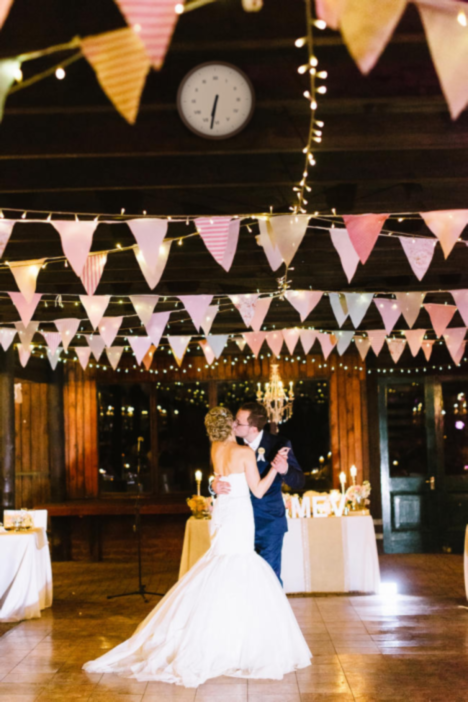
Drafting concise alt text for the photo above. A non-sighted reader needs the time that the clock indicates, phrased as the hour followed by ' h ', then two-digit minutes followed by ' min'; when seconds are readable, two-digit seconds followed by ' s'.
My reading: 6 h 32 min
